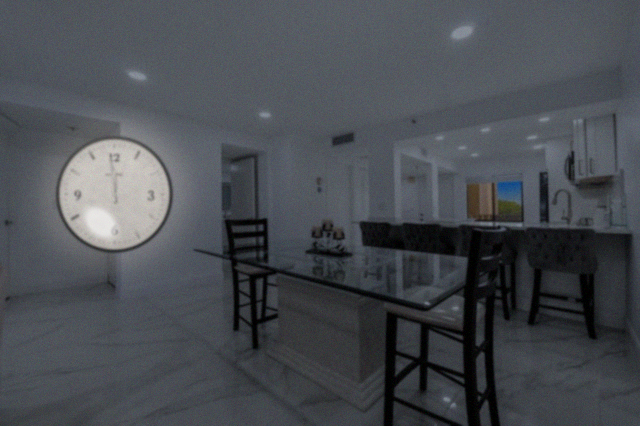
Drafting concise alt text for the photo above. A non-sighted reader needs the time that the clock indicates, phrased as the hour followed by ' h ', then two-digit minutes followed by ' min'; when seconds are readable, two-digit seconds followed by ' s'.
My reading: 11 h 59 min
